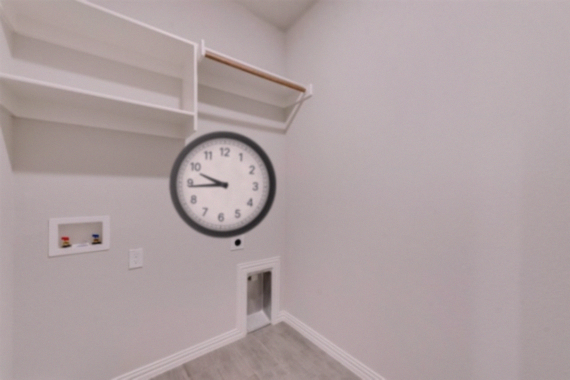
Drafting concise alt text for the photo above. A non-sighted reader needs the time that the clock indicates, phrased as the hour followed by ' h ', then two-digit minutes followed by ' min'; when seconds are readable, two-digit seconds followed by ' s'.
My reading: 9 h 44 min
